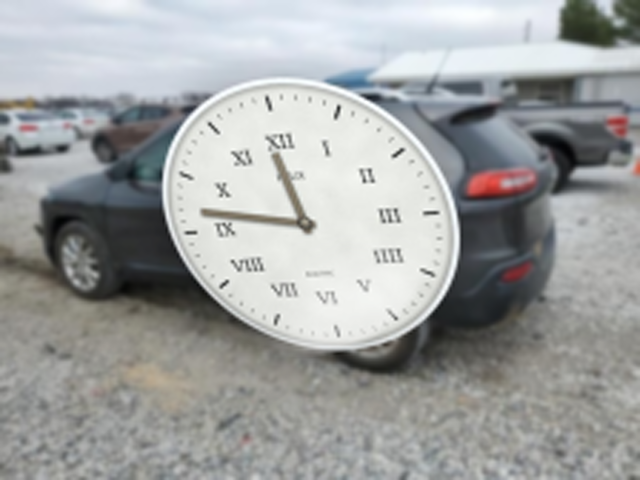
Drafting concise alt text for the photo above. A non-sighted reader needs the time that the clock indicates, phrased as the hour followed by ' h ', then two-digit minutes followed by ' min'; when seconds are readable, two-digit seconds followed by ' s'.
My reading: 11 h 47 min
